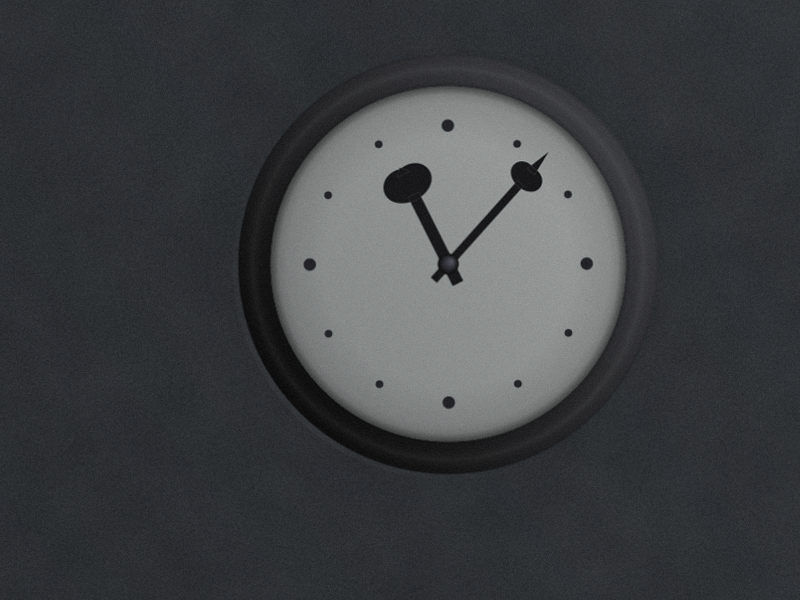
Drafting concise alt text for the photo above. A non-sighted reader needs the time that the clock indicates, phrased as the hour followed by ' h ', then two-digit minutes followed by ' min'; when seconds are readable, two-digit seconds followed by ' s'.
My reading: 11 h 07 min
